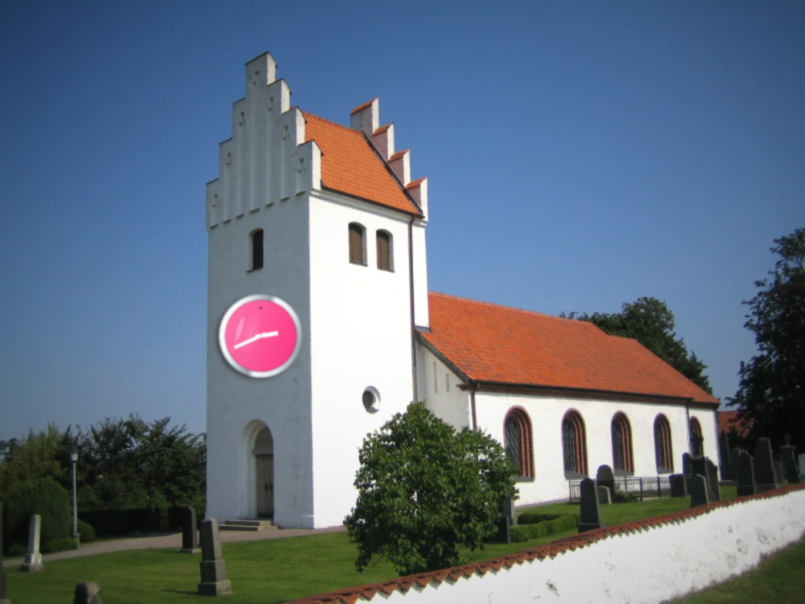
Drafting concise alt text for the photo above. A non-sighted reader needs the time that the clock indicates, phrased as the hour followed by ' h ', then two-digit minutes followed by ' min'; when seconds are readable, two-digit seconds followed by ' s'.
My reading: 2 h 41 min
